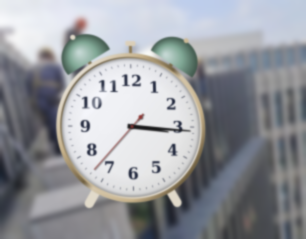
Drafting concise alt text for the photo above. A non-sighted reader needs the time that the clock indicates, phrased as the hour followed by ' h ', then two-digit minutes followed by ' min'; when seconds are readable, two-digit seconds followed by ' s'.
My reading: 3 h 15 min 37 s
